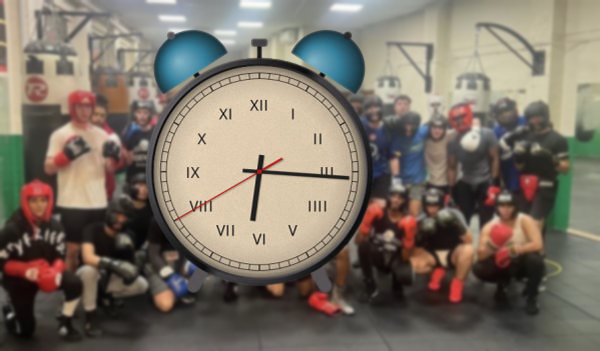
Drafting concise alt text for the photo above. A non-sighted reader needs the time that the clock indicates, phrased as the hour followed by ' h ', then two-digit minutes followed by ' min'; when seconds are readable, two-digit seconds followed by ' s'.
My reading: 6 h 15 min 40 s
